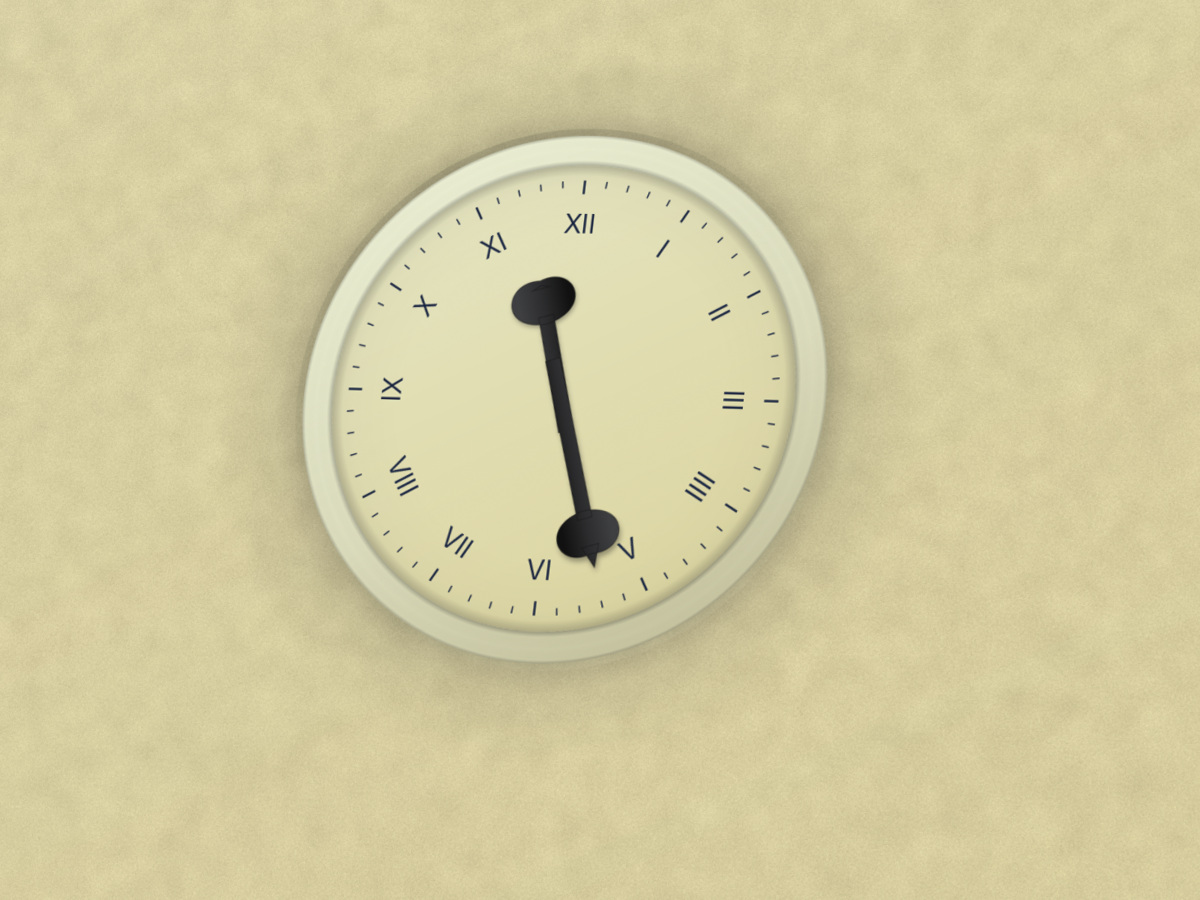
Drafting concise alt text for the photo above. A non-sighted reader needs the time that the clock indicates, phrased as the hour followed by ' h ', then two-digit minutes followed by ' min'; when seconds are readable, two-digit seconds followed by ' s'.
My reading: 11 h 27 min
